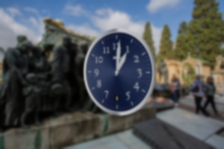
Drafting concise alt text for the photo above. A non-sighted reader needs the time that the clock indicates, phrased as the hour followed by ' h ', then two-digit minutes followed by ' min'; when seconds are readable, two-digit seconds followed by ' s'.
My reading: 1 h 01 min
